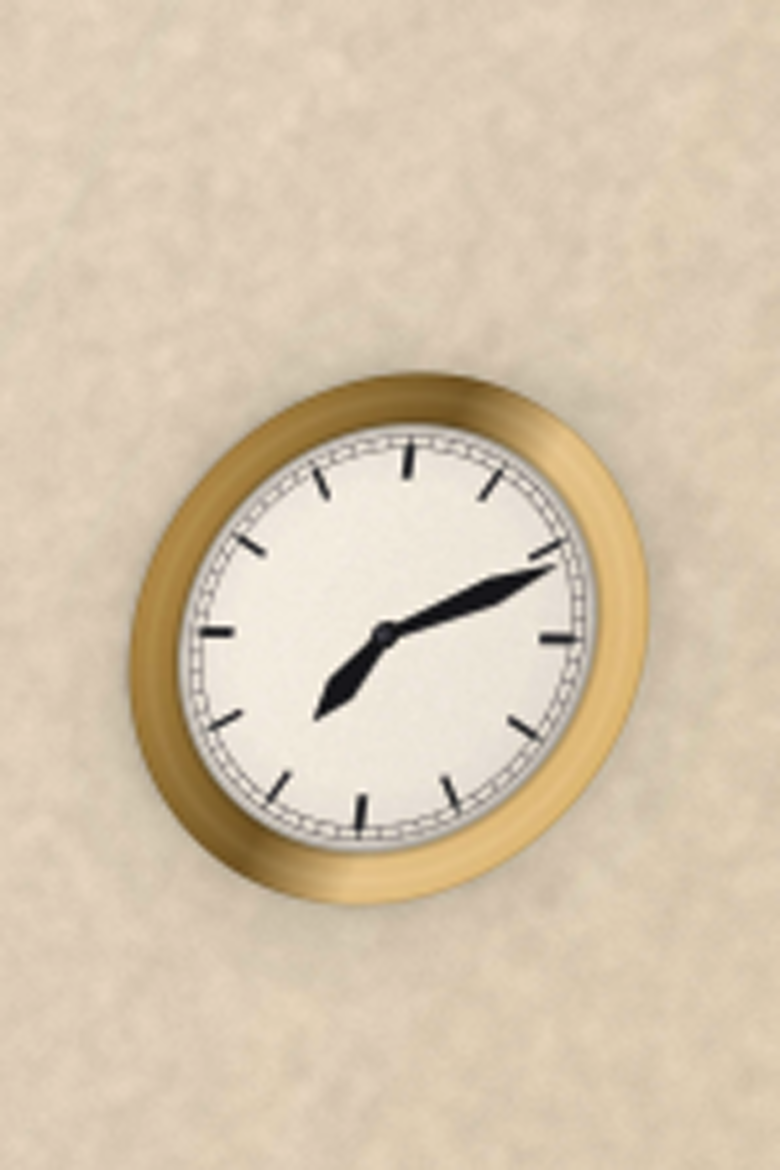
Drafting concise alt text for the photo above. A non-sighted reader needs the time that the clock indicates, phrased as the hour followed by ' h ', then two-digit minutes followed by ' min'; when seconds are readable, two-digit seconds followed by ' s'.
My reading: 7 h 11 min
